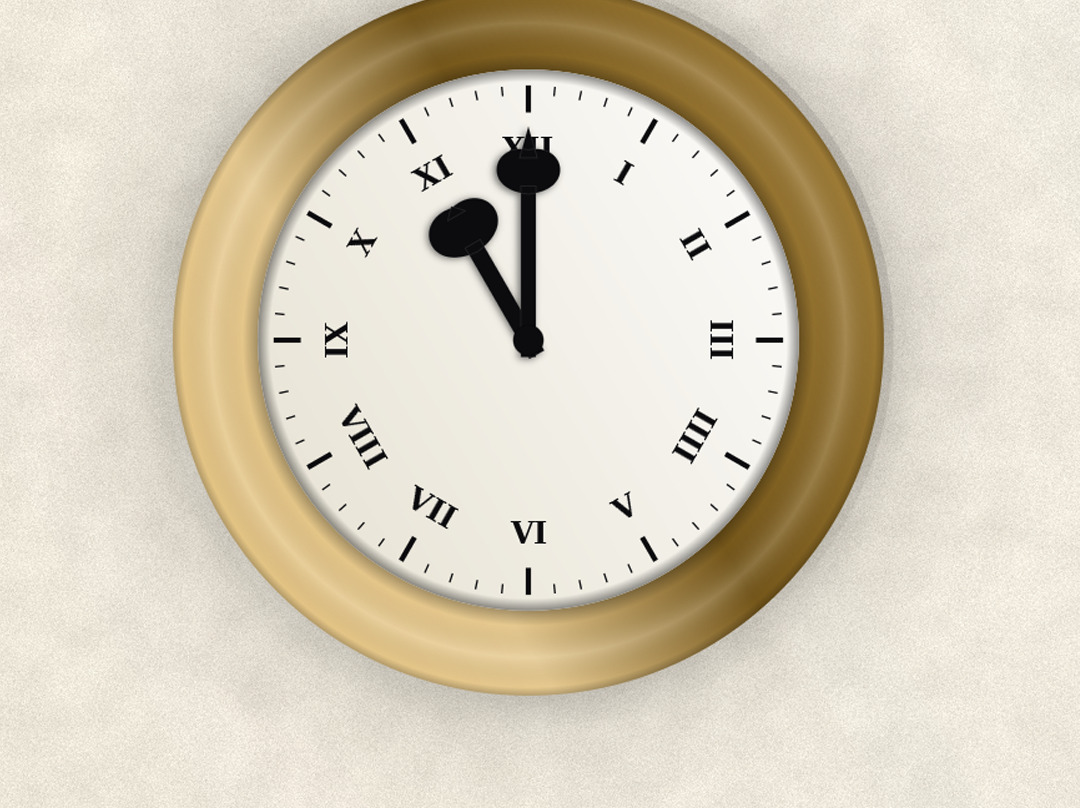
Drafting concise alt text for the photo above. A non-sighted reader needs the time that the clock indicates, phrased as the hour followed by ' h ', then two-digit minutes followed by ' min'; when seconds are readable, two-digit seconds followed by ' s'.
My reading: 11 h 00 min
